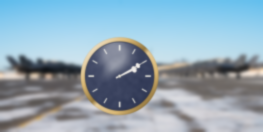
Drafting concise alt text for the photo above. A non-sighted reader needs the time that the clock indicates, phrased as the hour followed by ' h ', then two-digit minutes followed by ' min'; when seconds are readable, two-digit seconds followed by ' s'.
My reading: 2 h 10 min
